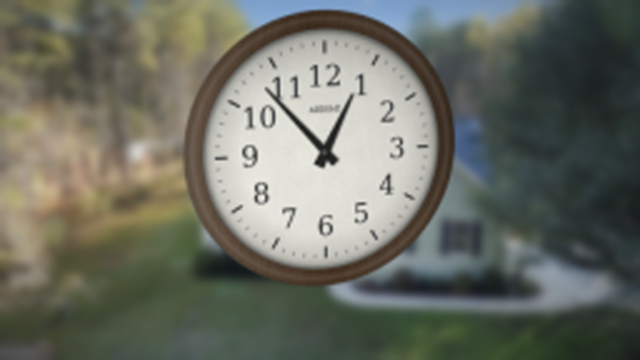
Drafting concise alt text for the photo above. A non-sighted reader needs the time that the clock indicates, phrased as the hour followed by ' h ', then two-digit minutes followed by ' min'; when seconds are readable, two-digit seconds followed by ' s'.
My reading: 12 h 53 min
